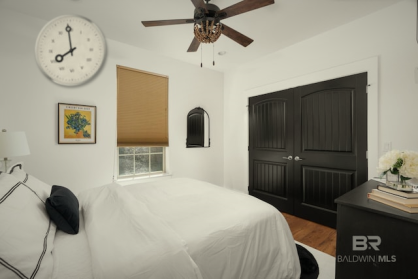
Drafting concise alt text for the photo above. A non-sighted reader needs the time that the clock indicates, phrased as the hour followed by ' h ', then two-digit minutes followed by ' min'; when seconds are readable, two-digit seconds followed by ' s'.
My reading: 7 h 59 min
